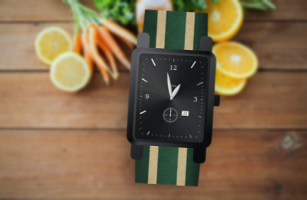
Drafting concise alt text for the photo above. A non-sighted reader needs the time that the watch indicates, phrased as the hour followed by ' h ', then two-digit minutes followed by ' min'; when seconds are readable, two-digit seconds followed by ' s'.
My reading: 12 h 58 min
